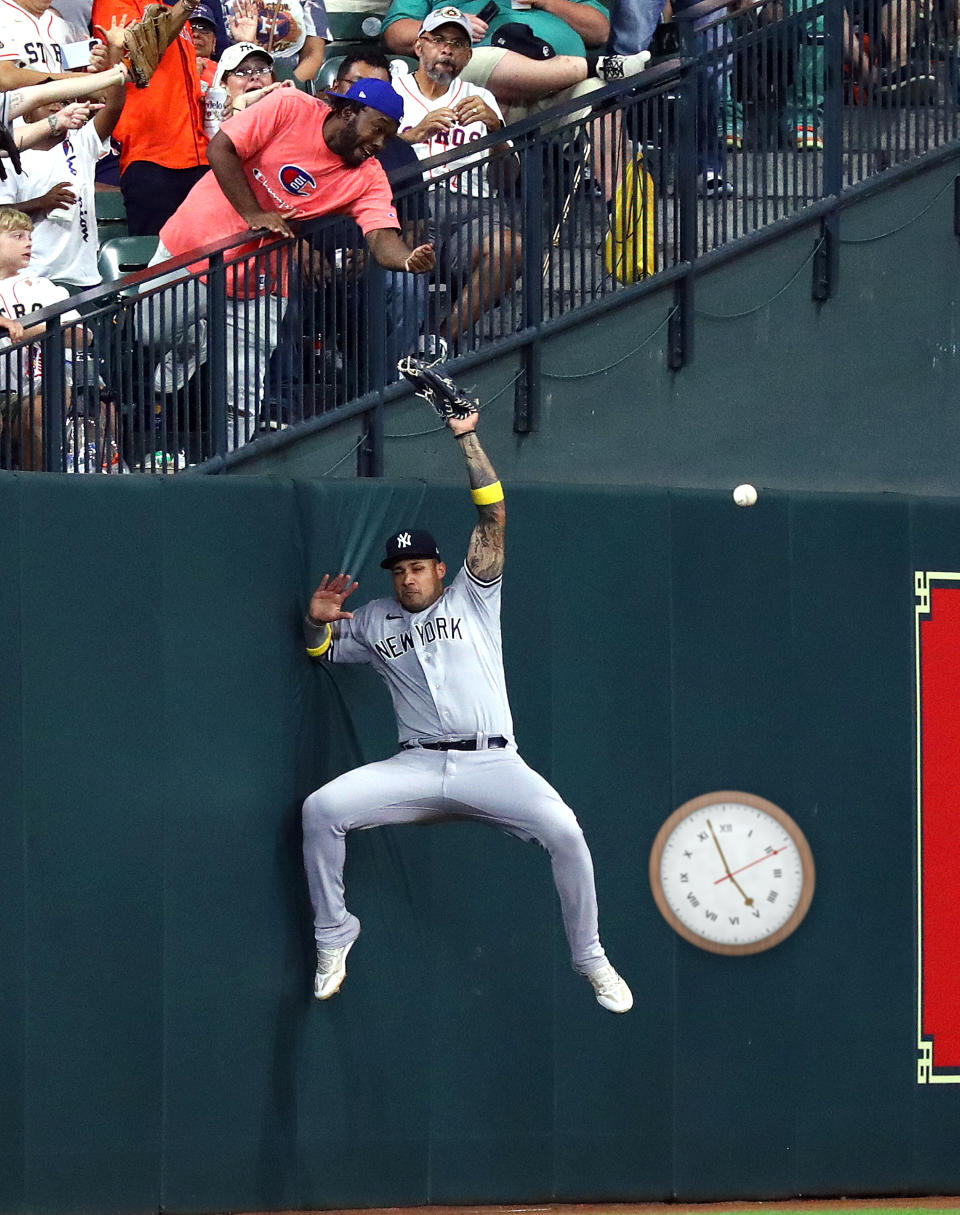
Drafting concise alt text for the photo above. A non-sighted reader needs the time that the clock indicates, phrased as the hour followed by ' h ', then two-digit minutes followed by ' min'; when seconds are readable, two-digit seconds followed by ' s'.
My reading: 4 h 57 min 11 s
